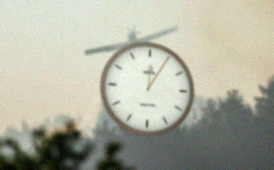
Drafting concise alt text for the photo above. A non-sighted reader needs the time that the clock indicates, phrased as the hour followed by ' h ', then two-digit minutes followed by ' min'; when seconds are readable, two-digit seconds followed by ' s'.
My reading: 12 h 05 min
